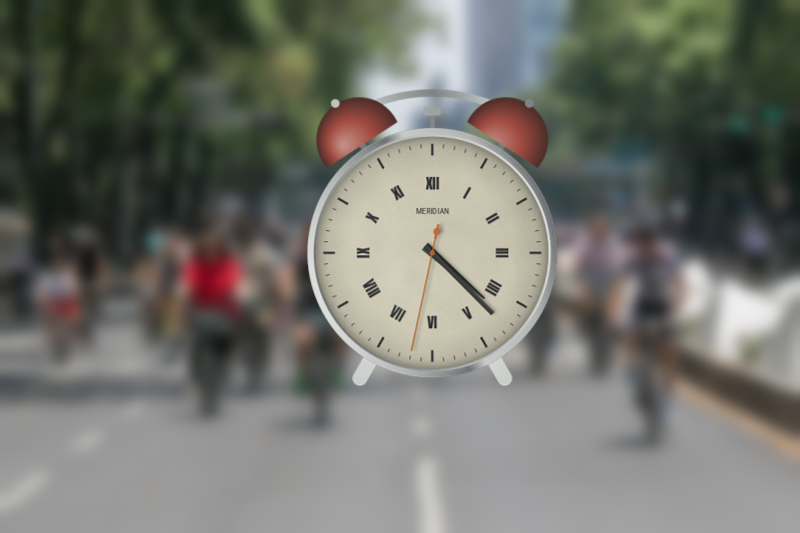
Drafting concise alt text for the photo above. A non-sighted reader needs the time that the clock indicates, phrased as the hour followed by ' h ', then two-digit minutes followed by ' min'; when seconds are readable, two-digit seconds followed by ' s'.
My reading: 4 h 22 min 32 s
